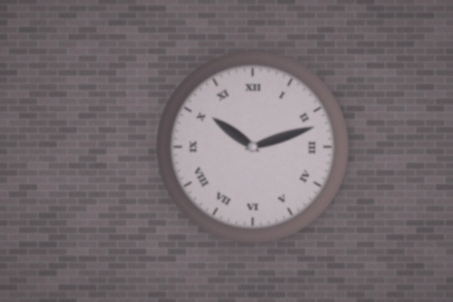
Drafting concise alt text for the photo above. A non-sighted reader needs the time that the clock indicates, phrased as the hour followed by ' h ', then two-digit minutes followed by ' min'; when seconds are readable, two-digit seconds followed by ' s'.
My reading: 10 h 12 min
